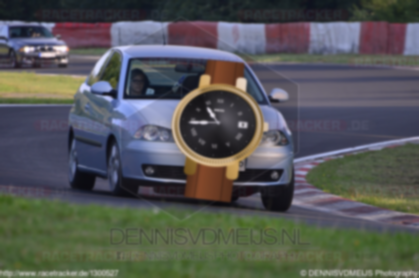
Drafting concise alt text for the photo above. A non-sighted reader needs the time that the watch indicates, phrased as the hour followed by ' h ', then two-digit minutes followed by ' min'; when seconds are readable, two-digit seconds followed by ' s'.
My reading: 10 h 44 min
